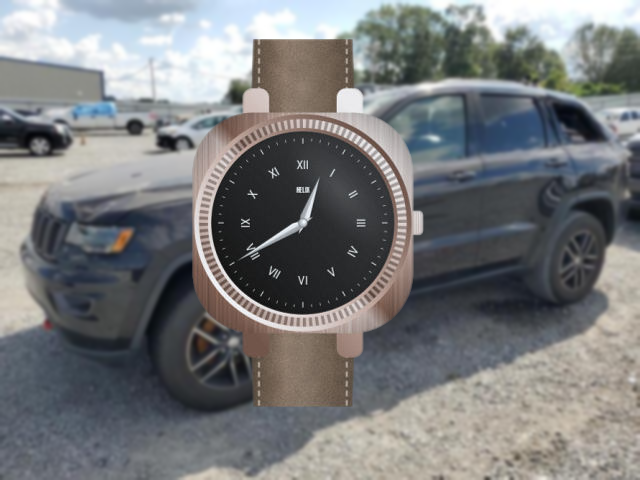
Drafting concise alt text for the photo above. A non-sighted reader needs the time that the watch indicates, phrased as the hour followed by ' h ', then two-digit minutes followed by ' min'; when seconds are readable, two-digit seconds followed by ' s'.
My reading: 12 h 40 min
